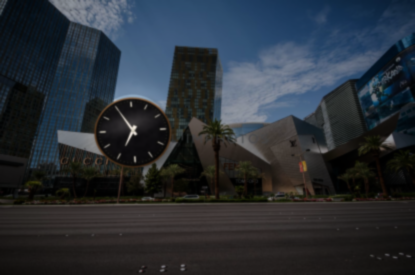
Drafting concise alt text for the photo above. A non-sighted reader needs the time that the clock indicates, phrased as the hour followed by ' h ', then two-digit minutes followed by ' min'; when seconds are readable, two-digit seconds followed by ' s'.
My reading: 6 h 55 min
